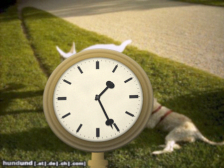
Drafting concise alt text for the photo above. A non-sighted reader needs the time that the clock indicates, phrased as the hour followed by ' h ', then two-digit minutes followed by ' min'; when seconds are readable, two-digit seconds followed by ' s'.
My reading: 1 h 26 min
